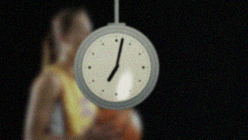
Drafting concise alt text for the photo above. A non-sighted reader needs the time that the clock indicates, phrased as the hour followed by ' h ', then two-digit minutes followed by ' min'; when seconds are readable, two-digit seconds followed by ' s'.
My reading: 7 h 02 min
